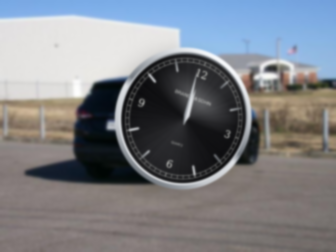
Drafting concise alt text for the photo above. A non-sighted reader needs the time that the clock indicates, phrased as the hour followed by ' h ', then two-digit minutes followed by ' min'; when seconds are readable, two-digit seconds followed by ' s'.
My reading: 11 h 59 min
